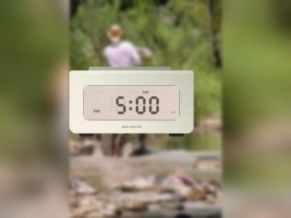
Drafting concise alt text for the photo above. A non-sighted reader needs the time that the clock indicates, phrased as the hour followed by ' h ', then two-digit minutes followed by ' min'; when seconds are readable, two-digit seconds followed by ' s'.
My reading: 5 h 00 min
